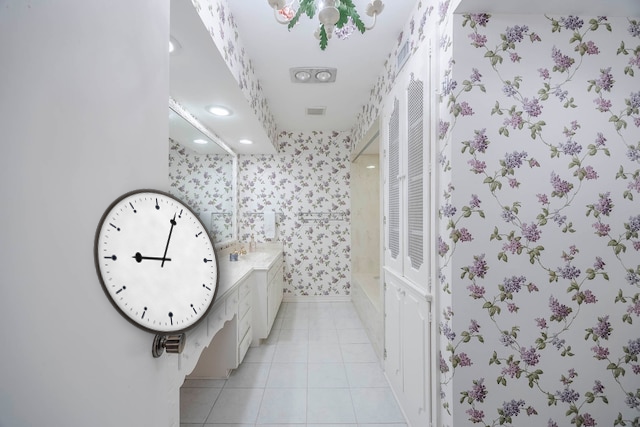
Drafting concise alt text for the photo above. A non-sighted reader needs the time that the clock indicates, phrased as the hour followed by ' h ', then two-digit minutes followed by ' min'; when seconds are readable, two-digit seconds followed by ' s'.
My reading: 9 h 04 min
